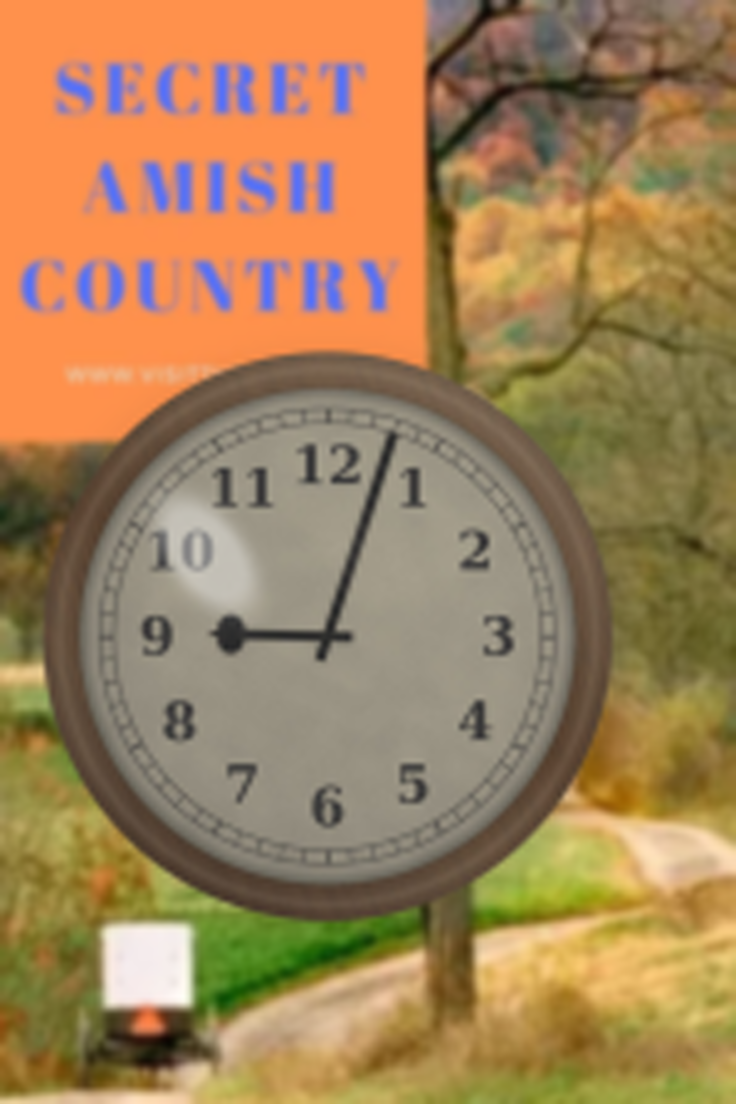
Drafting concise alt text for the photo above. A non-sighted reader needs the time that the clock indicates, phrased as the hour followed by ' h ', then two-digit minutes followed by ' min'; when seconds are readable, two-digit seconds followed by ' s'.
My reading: 9 h 03 min
